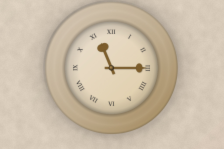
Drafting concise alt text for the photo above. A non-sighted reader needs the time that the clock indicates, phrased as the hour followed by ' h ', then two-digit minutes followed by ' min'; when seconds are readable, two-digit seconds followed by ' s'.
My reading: 11 h 15 min
